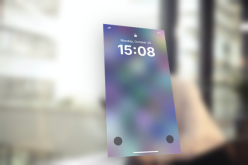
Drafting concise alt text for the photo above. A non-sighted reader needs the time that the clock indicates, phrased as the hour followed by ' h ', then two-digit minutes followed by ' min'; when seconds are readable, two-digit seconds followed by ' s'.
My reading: 15 h 08 min
